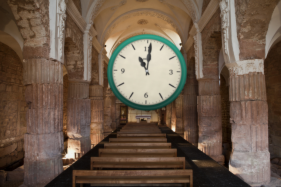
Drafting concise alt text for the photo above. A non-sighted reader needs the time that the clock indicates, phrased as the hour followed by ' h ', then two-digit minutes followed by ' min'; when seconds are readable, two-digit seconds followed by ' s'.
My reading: 11 h 01 min
